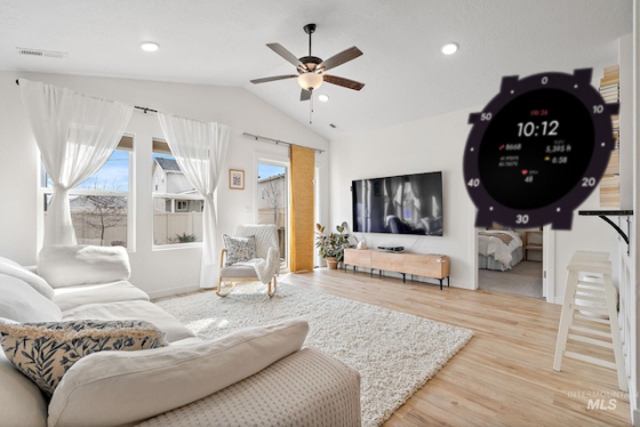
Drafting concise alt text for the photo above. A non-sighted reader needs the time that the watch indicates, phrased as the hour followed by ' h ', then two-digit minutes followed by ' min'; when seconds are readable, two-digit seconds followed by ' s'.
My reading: 10 h 12 min
